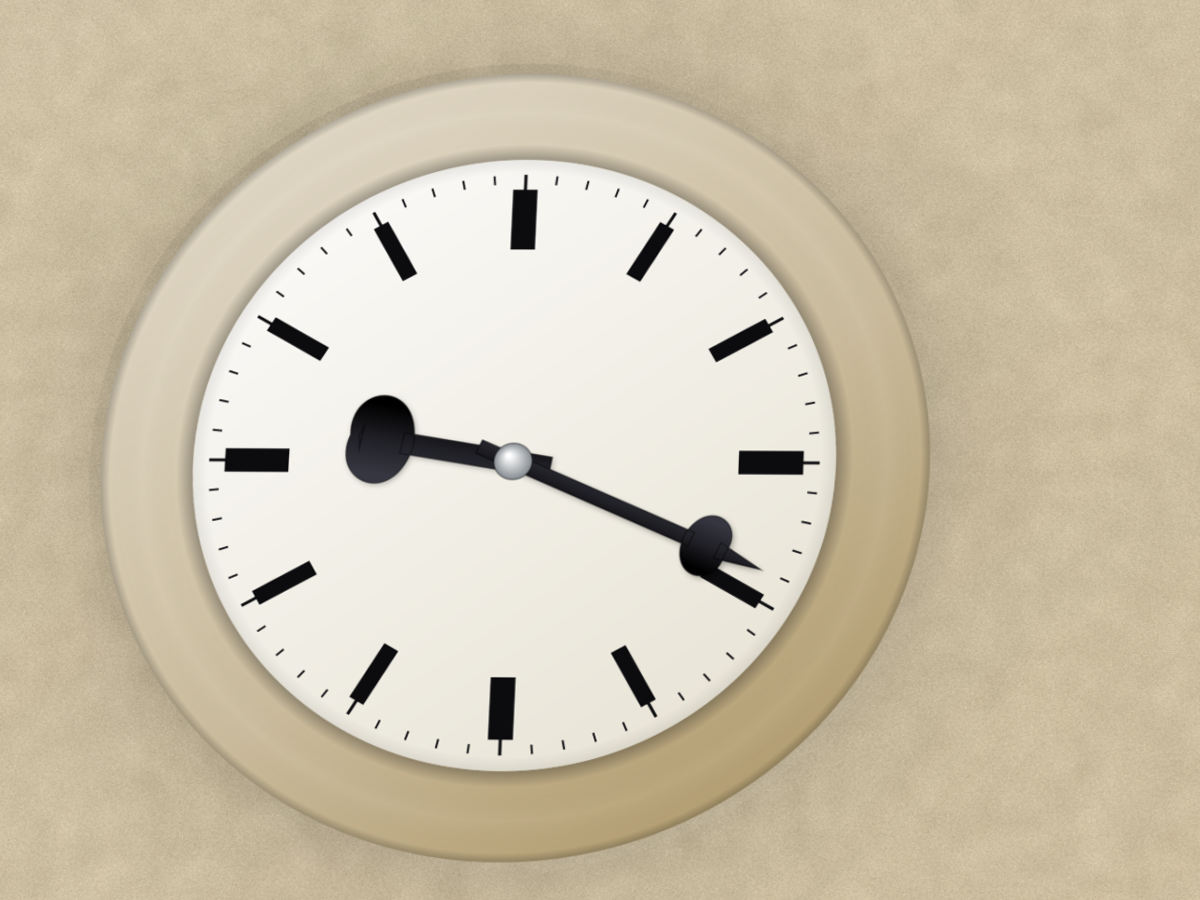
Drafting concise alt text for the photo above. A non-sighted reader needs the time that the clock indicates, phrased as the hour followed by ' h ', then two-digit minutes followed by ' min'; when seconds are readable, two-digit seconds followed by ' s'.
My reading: 9 h 19 min
